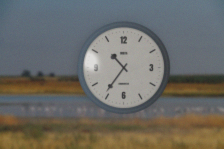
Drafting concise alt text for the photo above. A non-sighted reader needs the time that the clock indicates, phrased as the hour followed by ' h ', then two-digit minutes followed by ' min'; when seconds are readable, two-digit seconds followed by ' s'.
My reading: 10 h 36 min
